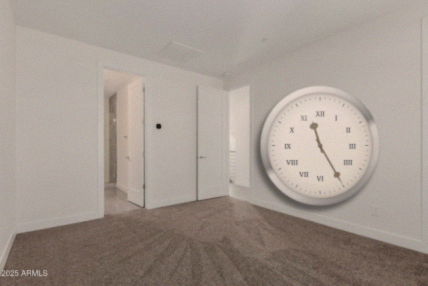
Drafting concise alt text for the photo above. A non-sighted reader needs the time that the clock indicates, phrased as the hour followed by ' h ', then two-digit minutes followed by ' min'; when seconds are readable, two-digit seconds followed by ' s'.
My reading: 11 h 25 min
